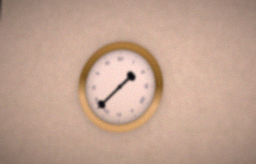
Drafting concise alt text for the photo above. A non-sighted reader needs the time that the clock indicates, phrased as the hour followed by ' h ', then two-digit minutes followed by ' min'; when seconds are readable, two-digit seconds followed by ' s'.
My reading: 1 h 38 min
